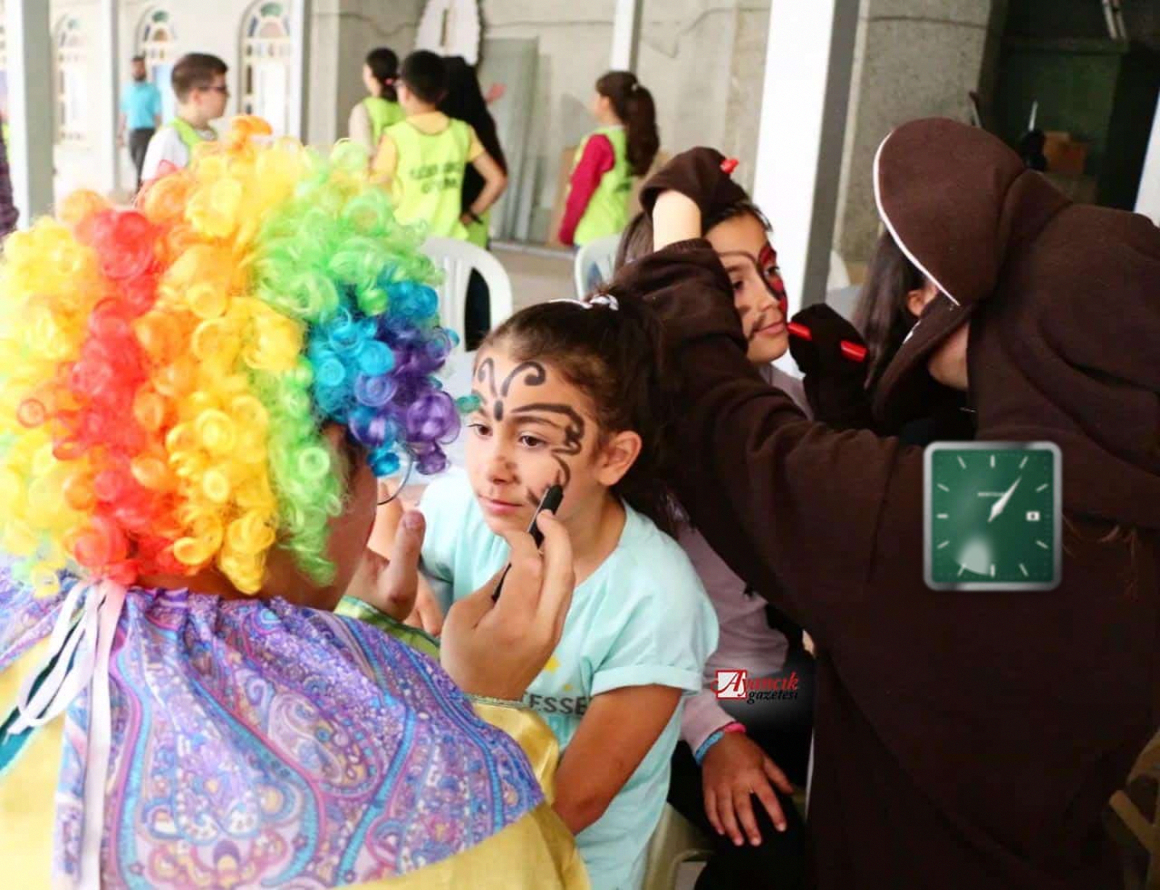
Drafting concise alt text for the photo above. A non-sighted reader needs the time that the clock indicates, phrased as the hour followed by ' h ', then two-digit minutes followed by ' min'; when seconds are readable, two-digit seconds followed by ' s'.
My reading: 1 h 06 min
